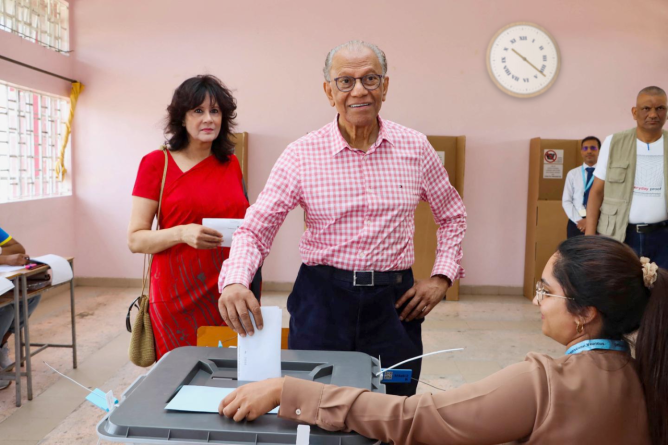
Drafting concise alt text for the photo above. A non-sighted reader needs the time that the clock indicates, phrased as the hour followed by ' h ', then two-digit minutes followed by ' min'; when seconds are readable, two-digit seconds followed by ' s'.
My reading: 10 h 22 min
